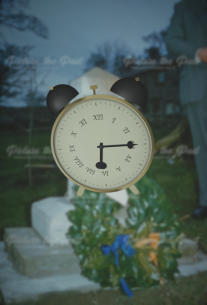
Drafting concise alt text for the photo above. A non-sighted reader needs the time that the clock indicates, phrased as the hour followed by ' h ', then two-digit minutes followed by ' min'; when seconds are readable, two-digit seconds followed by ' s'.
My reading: 6 h 15 min
